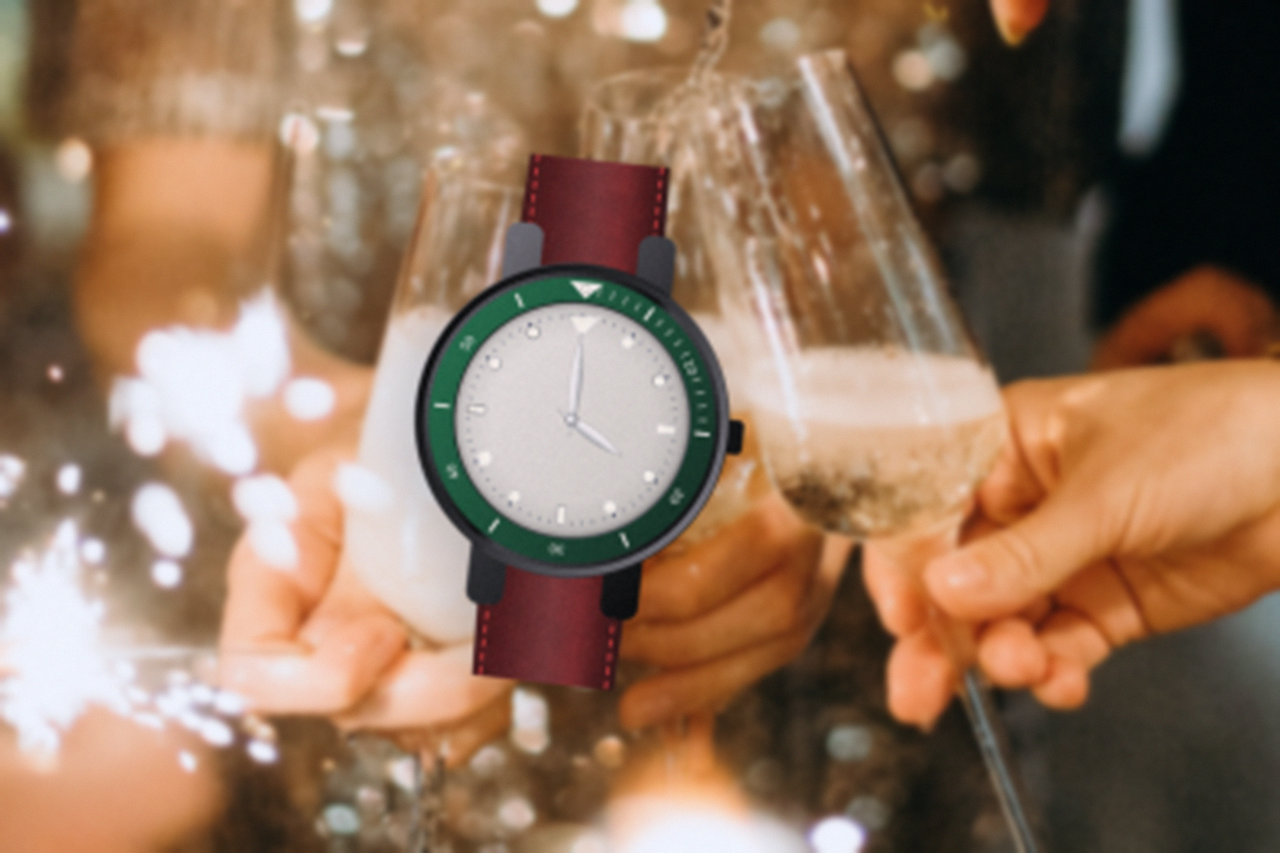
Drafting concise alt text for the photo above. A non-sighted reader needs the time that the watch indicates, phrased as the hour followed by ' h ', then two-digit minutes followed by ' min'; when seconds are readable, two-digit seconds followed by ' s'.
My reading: 4 h 00 min
